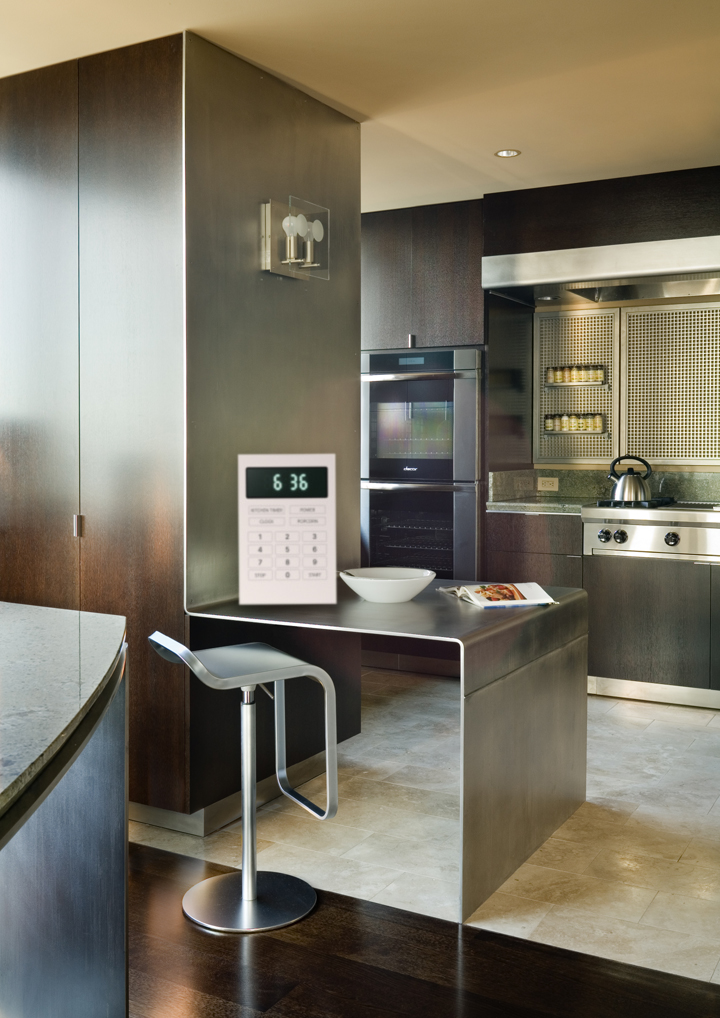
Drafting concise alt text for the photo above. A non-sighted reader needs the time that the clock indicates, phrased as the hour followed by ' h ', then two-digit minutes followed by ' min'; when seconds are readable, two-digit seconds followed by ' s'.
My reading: 6 h 36 min
